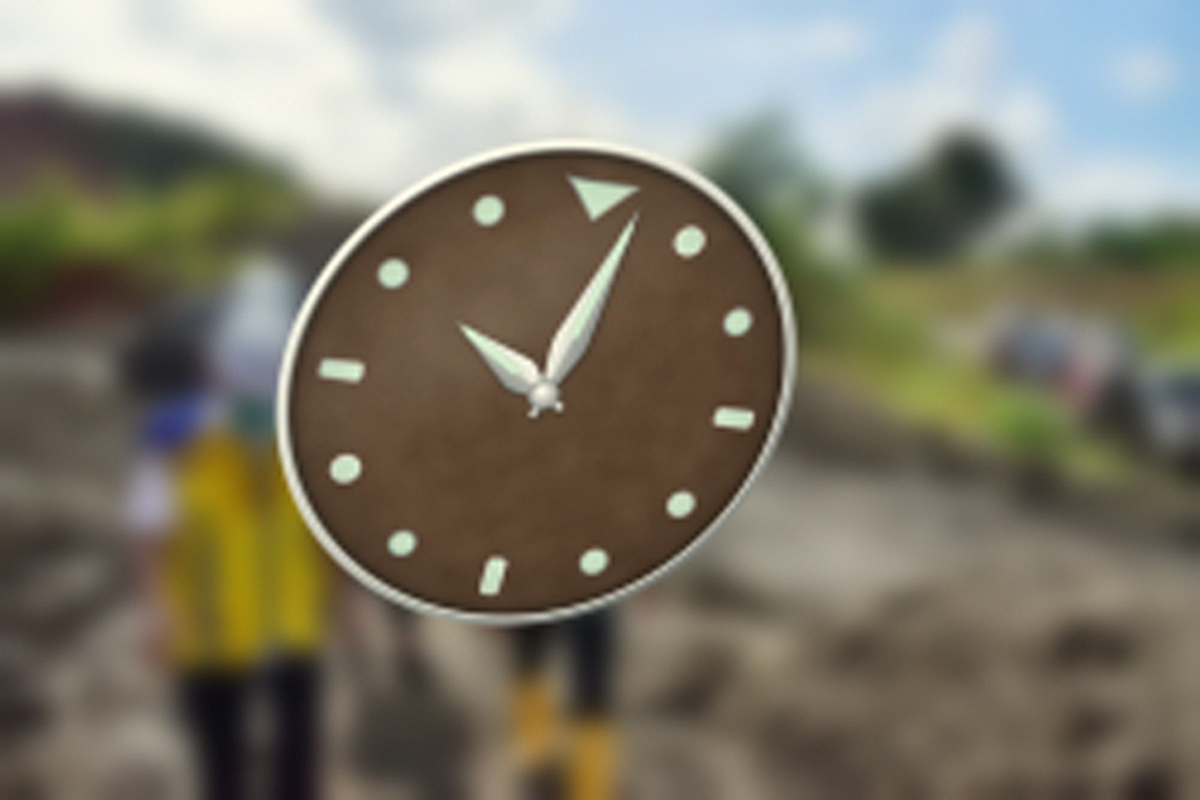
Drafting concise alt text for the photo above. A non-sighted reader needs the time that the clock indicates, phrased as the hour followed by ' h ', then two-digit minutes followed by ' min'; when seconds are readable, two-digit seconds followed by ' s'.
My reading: 10 h 02 min
